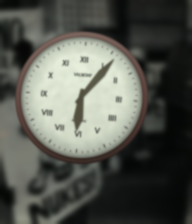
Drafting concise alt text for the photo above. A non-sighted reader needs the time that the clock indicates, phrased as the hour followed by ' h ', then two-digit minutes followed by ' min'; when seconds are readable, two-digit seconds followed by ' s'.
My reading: 6 h 06 min
